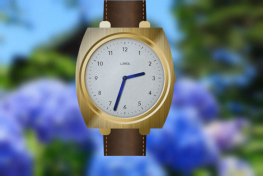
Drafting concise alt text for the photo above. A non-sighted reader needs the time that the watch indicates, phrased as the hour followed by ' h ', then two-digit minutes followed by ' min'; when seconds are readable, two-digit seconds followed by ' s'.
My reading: 2 h 33 min
